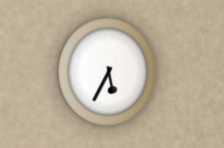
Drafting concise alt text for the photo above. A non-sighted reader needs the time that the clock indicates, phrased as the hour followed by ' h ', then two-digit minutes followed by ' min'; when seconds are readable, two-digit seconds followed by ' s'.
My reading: 5 h 35 min
